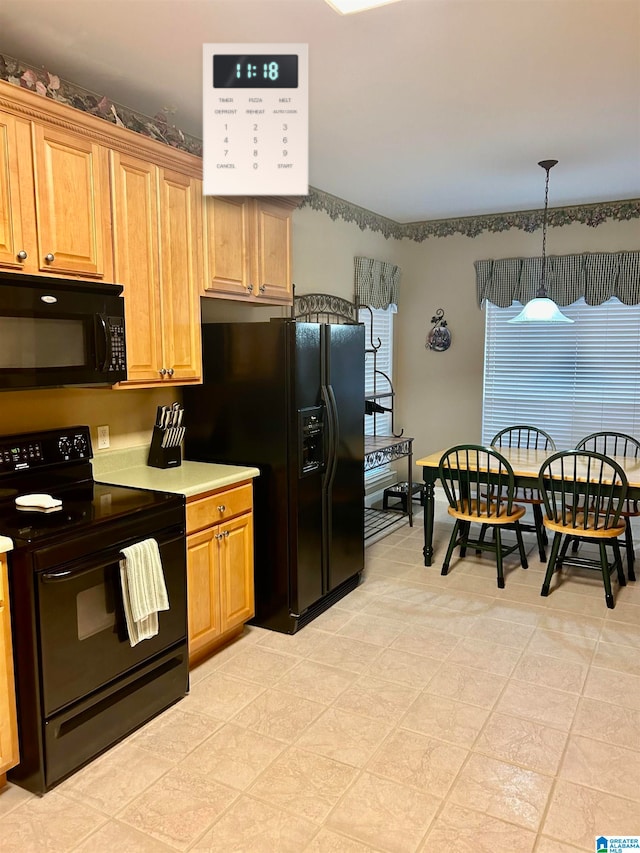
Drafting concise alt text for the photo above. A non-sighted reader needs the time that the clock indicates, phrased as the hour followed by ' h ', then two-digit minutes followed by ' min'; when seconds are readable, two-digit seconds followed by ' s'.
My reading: 11 h 18 min
